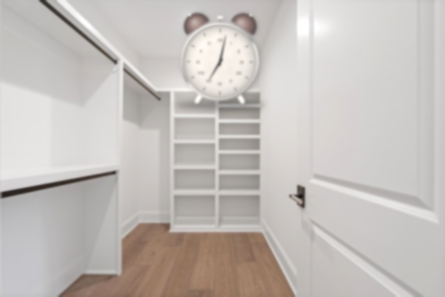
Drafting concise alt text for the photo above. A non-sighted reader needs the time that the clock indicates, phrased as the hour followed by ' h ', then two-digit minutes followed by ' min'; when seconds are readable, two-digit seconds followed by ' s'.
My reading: 7 h 02 min
